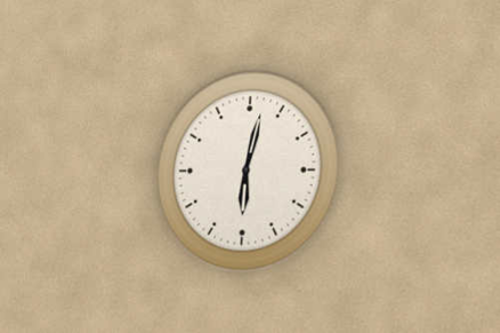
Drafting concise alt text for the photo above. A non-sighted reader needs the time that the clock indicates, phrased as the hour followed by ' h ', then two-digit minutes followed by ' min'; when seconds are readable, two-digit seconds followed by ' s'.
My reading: 6 h 02 min
